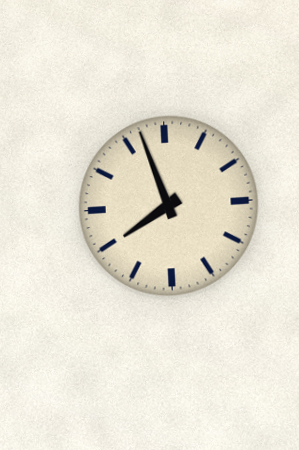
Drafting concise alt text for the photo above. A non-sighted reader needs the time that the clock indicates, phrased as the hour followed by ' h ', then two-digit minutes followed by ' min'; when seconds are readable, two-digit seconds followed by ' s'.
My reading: 7 h 57 min
